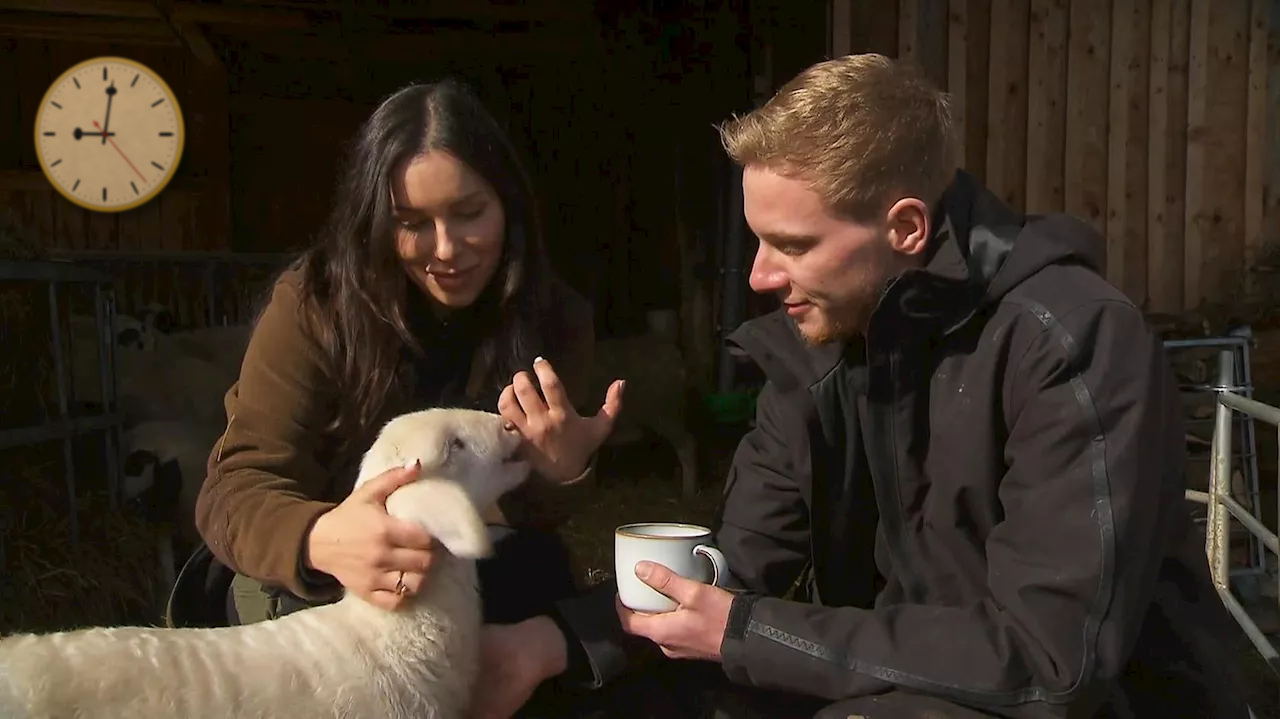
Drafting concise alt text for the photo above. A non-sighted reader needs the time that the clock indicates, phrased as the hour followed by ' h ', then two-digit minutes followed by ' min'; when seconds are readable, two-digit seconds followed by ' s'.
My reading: 9 h 01 min 23 s
